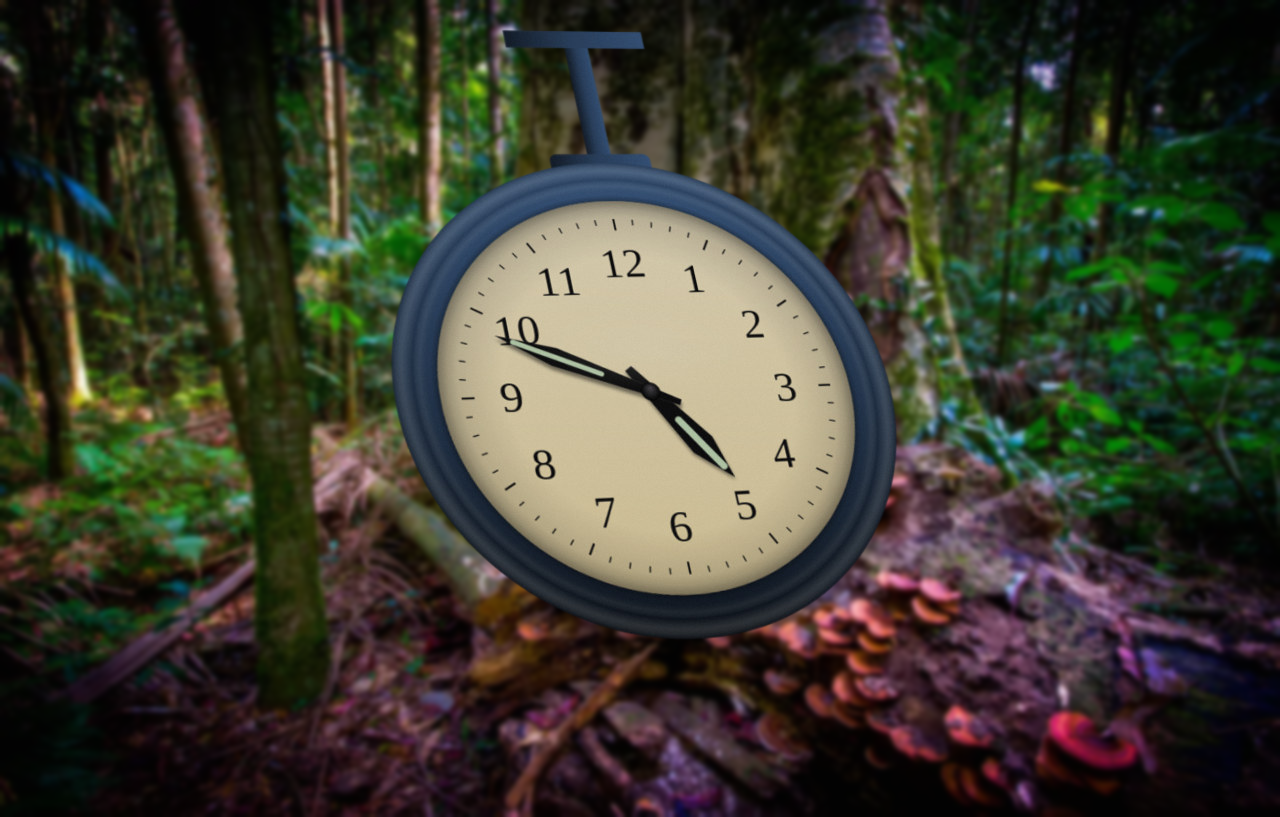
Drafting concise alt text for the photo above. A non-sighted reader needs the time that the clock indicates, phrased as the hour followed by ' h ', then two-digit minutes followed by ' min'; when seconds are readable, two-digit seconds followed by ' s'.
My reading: 4 h 49 min
